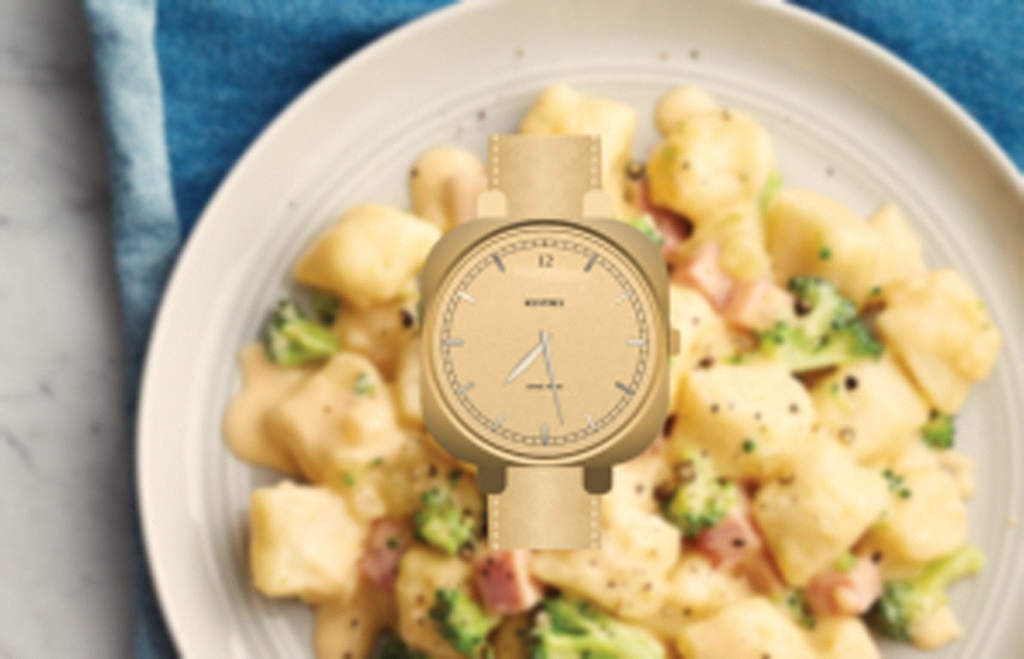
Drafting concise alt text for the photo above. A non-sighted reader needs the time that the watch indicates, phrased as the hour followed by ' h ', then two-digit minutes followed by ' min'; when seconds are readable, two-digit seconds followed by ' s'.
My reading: 7 h 28 min
